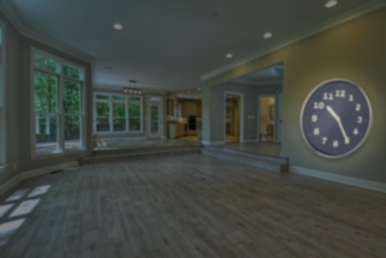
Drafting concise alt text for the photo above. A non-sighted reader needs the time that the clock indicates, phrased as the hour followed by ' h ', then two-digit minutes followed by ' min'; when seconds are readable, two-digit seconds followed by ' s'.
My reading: 10 h 25 min
